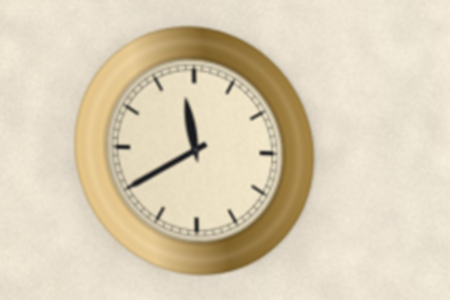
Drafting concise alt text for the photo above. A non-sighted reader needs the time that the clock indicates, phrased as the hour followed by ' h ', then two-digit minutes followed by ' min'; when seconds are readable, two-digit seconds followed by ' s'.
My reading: 11 h 40 min
